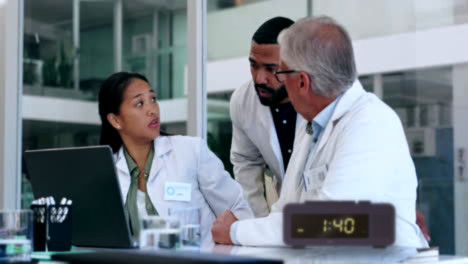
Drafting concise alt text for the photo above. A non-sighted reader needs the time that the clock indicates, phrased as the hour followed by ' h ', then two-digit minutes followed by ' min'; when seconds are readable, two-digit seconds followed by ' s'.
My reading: 1 h 40 min
